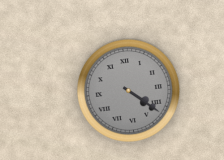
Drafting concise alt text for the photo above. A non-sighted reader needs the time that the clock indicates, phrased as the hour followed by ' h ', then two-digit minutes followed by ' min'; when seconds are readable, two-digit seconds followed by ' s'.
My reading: 4 h 22 min
